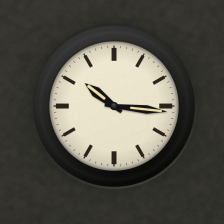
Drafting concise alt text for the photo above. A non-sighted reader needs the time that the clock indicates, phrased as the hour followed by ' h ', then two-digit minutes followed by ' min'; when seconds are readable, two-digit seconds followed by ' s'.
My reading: 10 h 16 min
